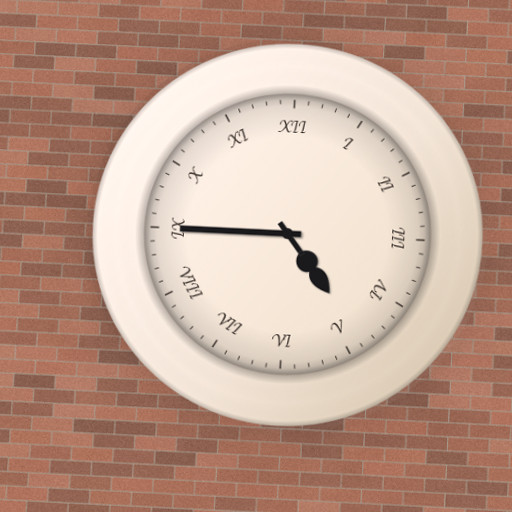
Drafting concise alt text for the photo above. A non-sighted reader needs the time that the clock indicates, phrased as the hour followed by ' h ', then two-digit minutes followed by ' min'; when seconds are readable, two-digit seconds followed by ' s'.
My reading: 4 h 45 min
